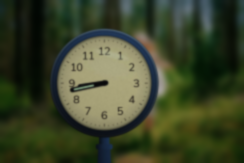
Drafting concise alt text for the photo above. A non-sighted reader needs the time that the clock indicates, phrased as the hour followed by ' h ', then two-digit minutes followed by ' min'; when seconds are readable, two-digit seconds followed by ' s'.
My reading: 8 h 43 min
